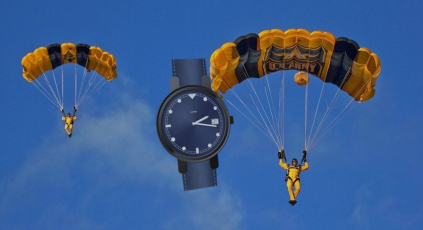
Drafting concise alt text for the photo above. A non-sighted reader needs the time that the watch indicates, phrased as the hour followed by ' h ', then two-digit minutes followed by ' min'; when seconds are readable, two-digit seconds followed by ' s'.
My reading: 2 h 17 min
